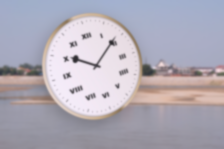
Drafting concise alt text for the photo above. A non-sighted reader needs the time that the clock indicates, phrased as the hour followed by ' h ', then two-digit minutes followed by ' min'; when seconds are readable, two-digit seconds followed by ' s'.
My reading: 10 h 09 min
